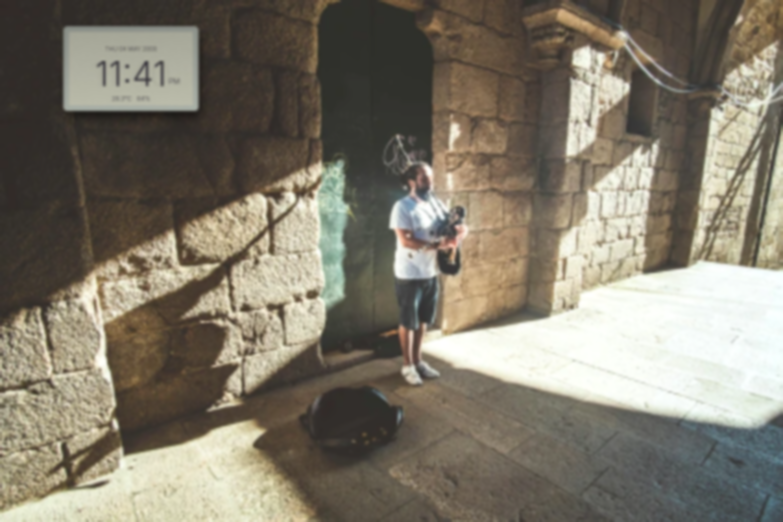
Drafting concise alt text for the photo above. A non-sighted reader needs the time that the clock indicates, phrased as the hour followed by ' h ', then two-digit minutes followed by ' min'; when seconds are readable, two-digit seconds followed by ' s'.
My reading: 11 h 41 min
